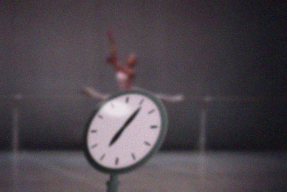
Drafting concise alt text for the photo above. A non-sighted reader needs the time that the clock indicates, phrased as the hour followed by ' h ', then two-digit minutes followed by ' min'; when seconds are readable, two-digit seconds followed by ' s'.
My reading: 7 h 06 min
